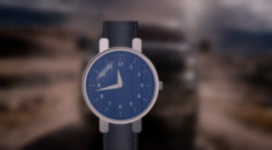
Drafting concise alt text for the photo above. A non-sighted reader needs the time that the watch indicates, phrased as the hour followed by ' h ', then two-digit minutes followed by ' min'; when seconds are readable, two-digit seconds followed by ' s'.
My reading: 11 h 43 min
